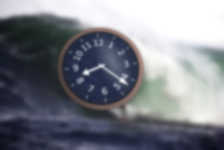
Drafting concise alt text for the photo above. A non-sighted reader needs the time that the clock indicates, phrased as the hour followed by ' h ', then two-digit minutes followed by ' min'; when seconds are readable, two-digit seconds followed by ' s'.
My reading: 8 h 22 min
